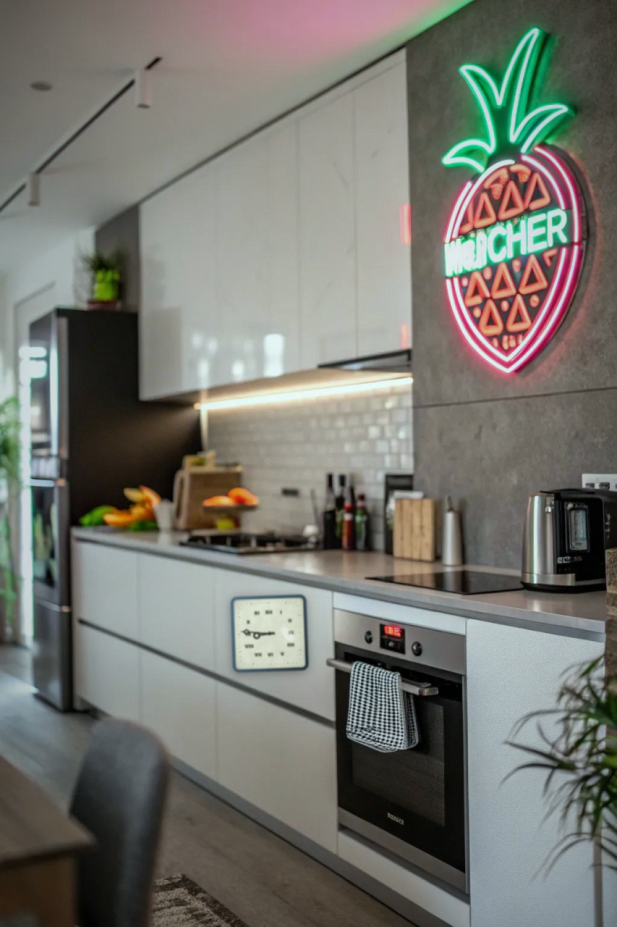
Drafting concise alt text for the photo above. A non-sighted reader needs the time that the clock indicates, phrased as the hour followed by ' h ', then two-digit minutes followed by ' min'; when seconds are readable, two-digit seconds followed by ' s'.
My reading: 8 h 46 min
